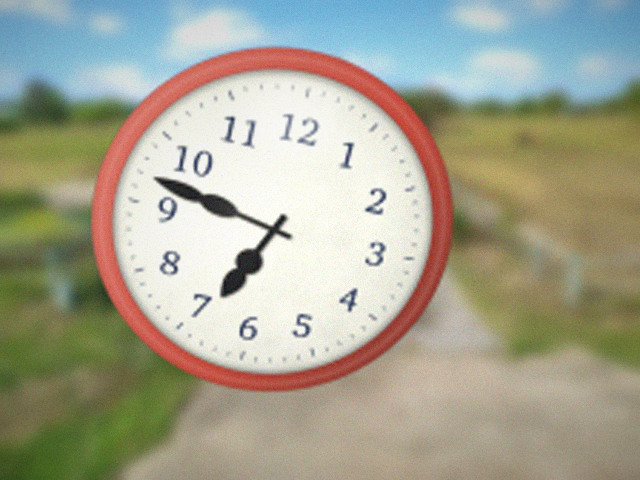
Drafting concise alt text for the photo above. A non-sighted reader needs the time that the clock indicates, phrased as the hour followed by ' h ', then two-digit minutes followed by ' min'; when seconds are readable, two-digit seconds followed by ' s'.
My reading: 6 h 47 min
